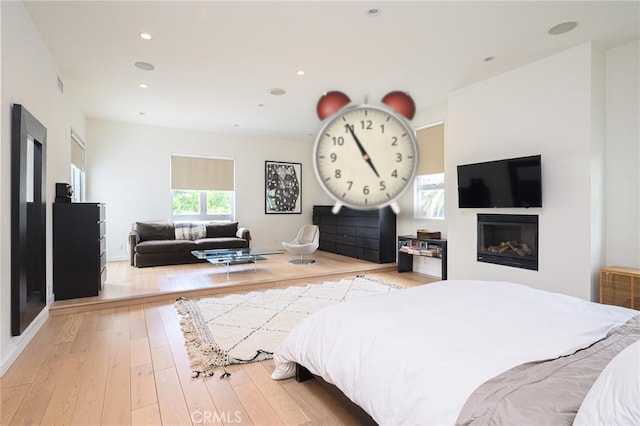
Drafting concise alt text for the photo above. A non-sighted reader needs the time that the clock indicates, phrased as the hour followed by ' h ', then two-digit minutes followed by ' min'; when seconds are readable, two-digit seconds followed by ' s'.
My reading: 4 h 55 min
